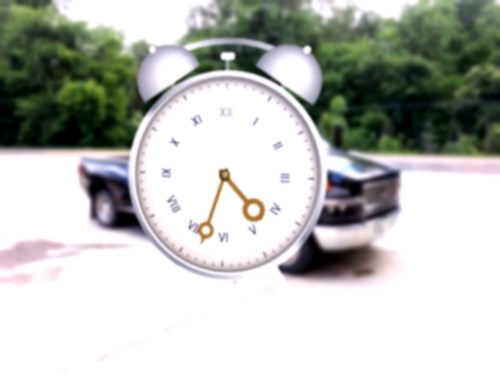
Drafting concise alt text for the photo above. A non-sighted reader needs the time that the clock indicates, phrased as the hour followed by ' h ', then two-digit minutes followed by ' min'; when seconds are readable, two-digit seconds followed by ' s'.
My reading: 4 h 33 min
